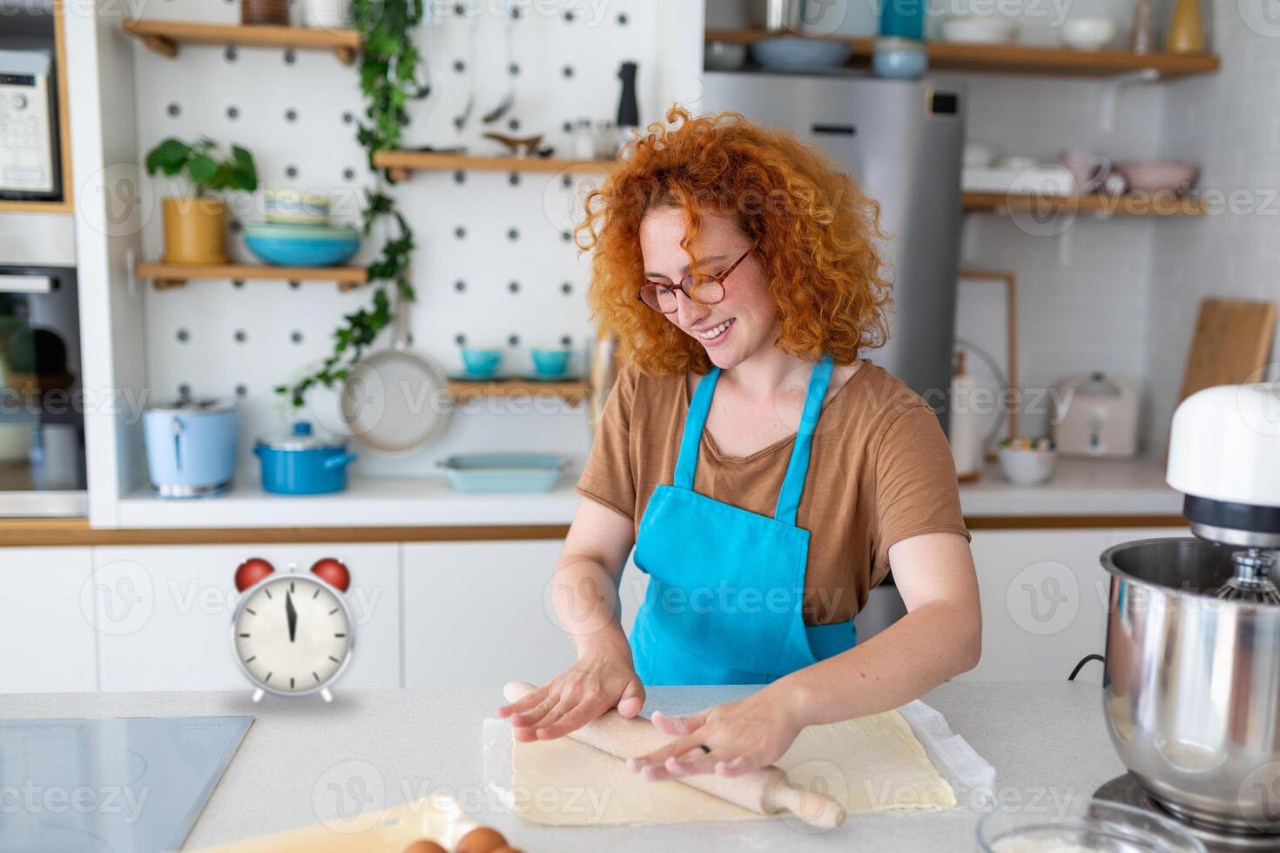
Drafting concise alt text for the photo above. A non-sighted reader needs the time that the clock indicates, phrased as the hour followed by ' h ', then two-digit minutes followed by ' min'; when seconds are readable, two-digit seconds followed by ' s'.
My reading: 11 h 59 min
